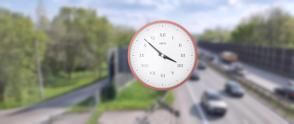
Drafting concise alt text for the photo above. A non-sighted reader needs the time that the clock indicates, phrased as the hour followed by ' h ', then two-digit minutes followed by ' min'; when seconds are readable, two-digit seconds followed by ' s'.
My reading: 3 h 52 min
